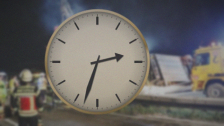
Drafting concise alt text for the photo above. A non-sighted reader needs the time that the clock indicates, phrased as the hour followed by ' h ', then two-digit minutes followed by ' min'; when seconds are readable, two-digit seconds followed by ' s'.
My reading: 2 h 33 min
